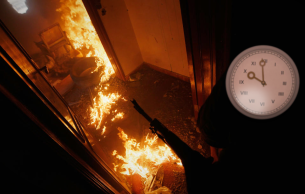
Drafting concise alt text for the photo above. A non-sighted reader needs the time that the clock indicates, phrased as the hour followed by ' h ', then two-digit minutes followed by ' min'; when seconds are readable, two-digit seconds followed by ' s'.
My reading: 9 h 59 min
